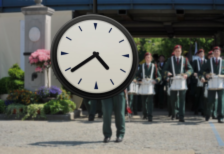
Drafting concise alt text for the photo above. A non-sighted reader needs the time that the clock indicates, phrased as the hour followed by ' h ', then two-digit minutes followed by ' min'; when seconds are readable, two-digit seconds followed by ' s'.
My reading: 4 h 39 min
